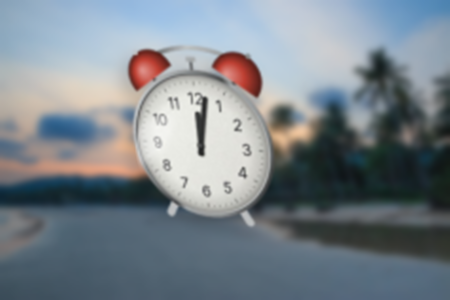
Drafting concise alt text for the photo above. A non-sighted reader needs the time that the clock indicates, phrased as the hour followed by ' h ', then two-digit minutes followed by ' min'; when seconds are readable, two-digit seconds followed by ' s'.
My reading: 12 h 02 min
